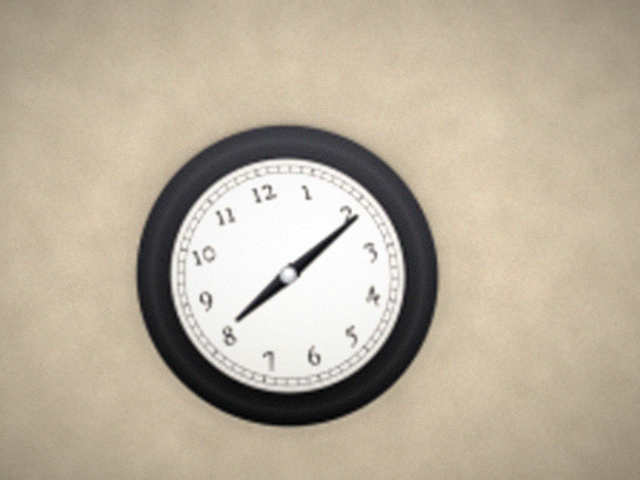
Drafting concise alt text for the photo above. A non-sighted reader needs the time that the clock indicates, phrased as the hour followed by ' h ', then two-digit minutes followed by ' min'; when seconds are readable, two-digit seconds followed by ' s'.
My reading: 8 h 11 min
